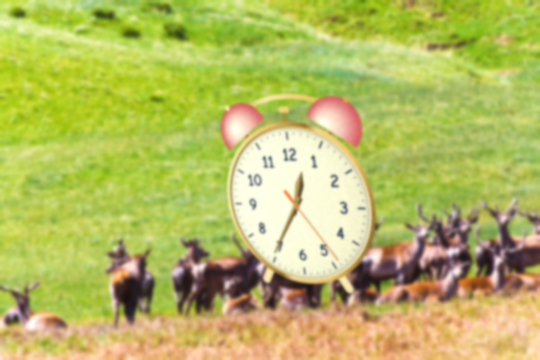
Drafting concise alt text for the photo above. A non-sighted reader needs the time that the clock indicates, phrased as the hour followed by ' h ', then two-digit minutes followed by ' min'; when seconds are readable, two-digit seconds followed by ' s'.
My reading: 12 h 35 min 24 s
